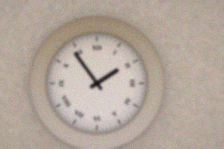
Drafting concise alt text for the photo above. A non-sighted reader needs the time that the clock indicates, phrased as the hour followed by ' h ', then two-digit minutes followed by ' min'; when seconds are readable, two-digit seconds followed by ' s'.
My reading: 1 h 54 min
